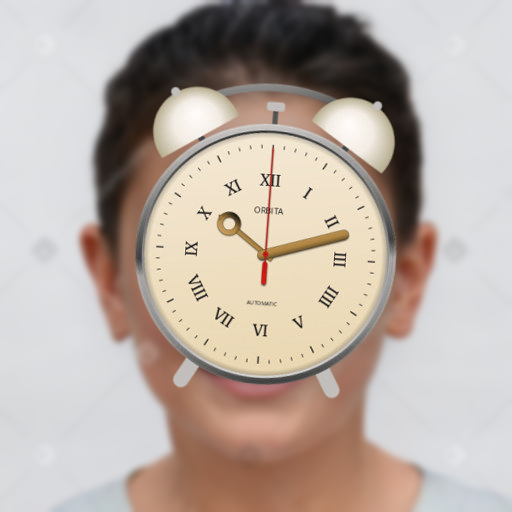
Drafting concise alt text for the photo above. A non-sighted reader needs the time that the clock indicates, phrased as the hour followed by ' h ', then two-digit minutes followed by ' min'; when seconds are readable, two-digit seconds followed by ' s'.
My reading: 10 h 12 min 00 s
